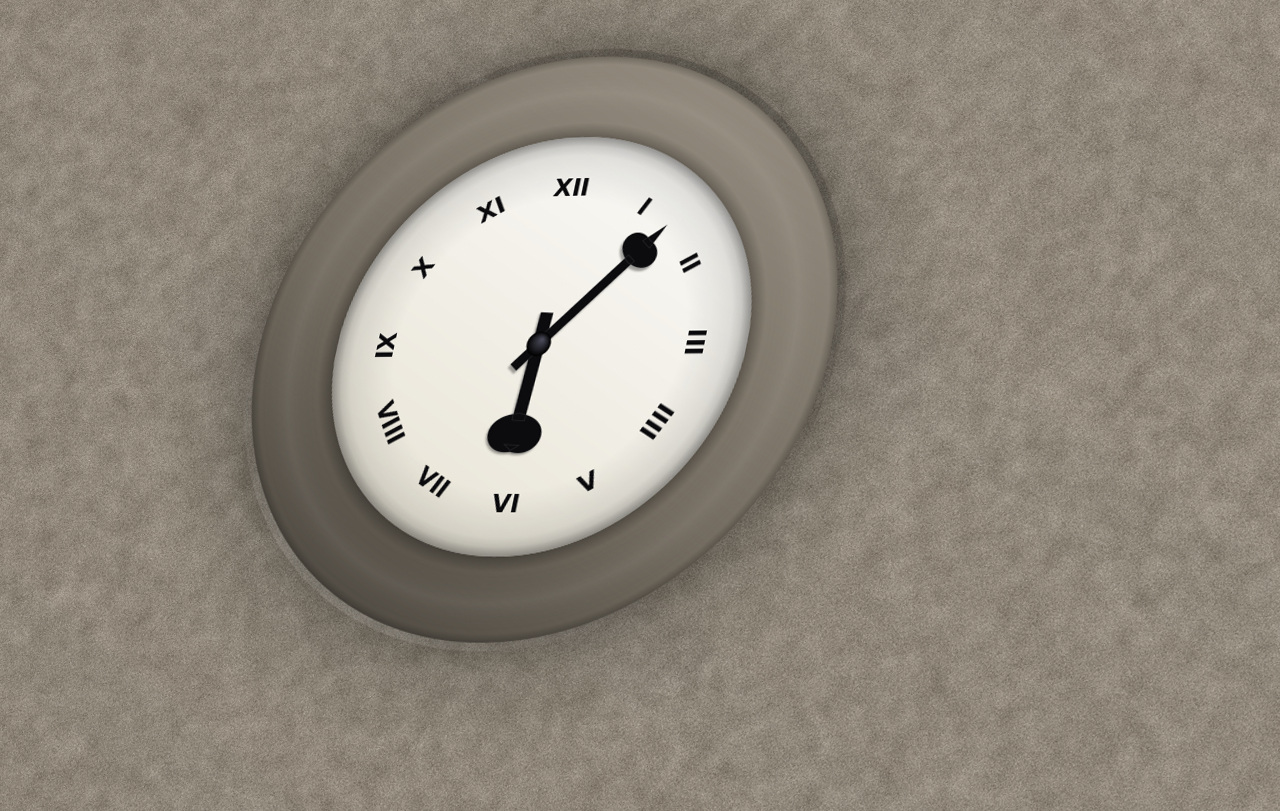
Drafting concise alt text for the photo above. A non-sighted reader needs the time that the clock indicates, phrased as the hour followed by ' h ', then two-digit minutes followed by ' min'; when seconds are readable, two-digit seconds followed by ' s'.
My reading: 6 h 07 min
